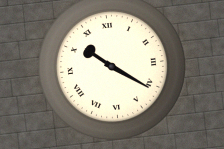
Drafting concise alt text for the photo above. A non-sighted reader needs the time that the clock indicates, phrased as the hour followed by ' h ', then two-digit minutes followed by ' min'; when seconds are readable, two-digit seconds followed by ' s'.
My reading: 10 h 21 min
